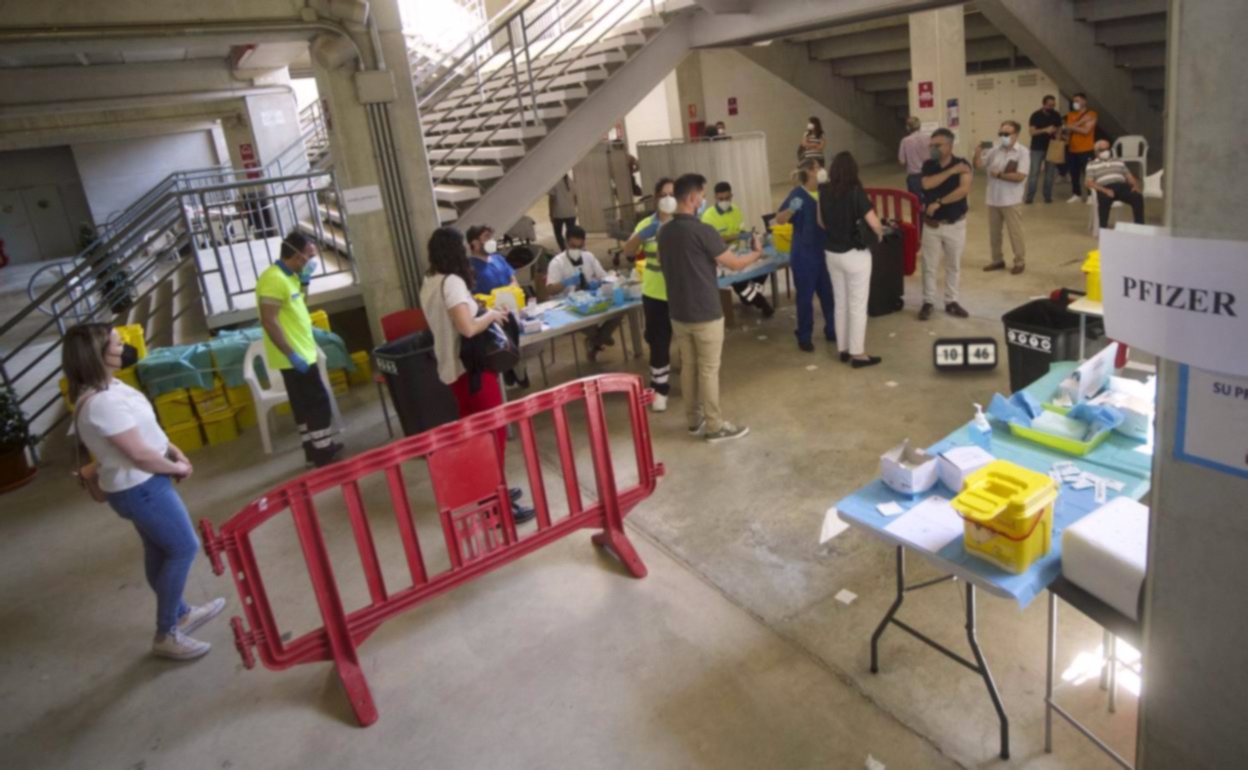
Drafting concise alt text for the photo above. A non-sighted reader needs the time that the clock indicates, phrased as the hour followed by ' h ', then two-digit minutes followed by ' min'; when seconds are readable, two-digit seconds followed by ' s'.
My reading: 10 h 46 min
